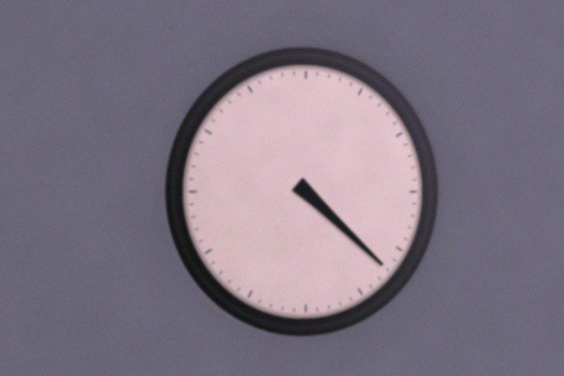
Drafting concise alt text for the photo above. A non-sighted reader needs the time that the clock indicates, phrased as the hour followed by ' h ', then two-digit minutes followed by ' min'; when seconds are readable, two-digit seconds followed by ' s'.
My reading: 4 h 22 min
